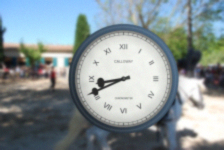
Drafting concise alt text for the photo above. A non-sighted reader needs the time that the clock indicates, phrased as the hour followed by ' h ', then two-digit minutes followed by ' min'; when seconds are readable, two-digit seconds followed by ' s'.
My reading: 8 h 41 min
